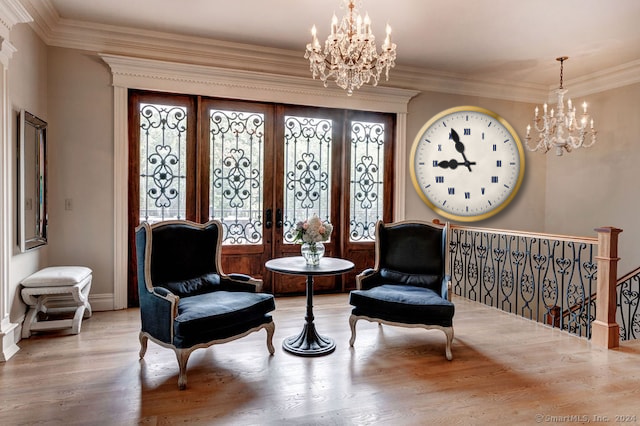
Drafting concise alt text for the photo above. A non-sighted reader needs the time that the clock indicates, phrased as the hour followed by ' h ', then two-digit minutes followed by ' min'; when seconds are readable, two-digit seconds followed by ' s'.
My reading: 8 h 56 min
